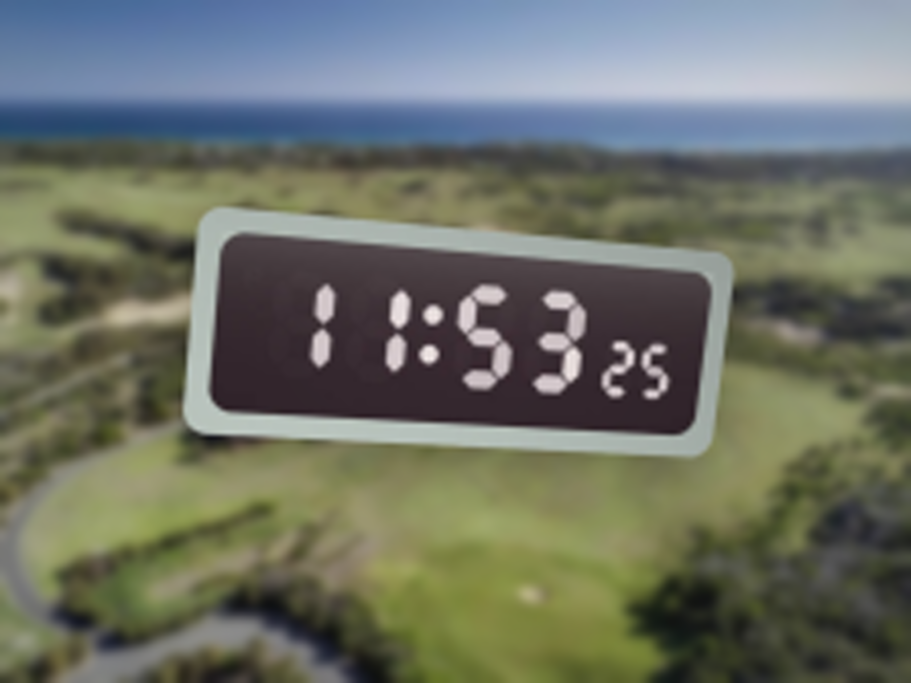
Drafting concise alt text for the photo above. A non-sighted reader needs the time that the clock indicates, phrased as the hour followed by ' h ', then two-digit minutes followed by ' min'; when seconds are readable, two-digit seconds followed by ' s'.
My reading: 11 h 53 min 25 s
